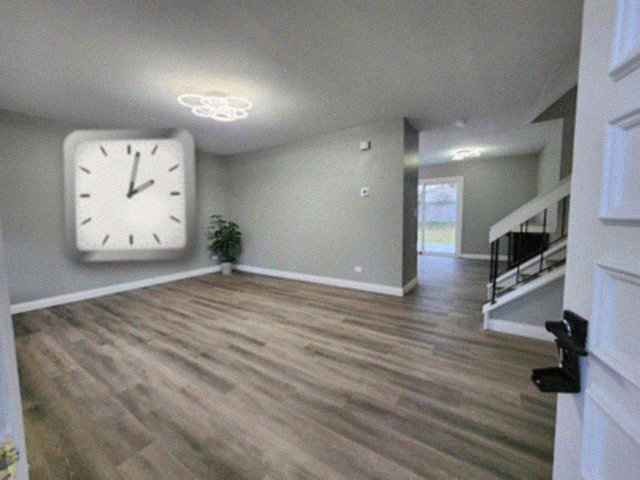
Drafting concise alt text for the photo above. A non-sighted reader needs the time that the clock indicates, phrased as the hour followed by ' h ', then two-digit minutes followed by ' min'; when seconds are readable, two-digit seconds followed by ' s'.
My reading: 2 h 02 min
